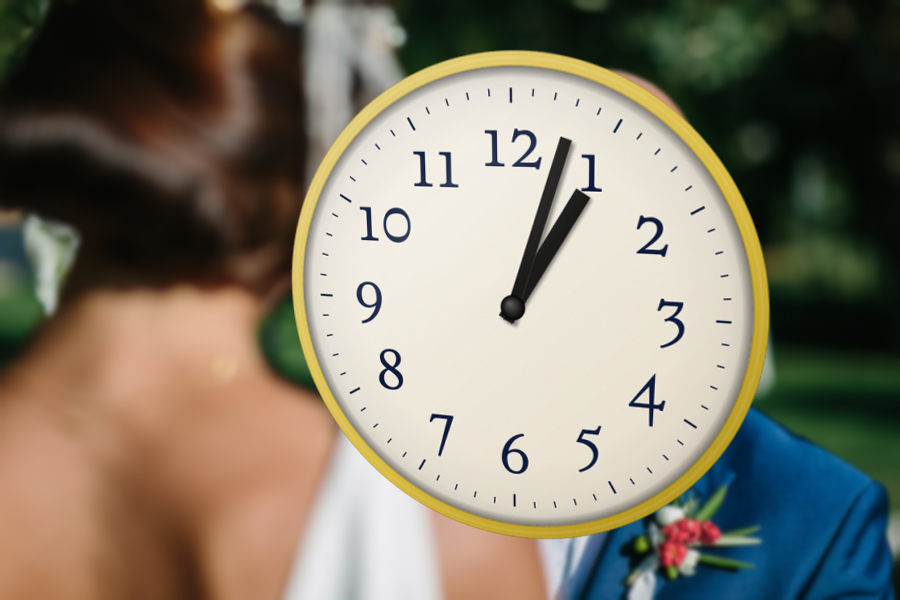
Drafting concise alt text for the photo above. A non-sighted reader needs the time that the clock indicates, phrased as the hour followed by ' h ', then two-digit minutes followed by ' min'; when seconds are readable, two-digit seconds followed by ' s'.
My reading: 1 h 03 min
